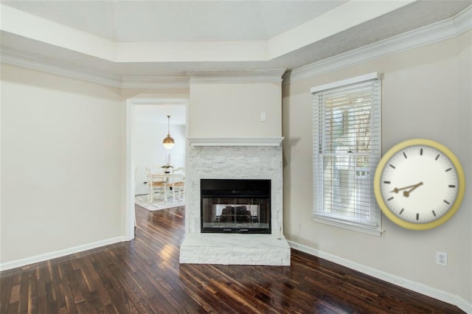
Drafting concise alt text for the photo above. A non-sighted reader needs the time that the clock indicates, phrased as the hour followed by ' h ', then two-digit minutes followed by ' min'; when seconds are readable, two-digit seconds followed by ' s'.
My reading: 7 h 42 min
